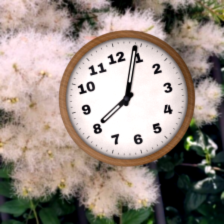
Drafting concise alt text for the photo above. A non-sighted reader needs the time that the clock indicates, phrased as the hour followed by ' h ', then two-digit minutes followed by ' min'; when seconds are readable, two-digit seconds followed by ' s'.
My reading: 8 h 04 min
